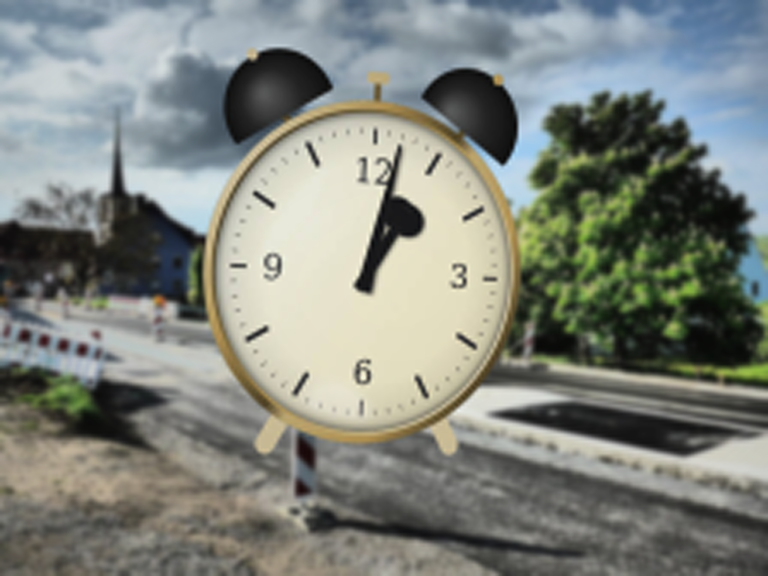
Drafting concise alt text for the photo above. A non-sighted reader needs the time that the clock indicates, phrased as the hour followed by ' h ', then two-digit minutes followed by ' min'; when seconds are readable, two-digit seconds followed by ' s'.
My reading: 1 h 02 min
